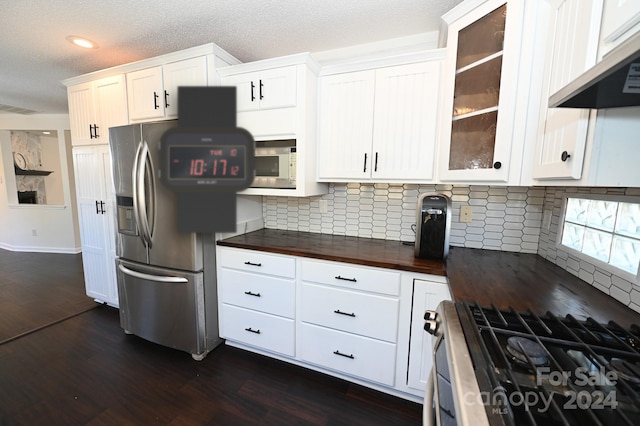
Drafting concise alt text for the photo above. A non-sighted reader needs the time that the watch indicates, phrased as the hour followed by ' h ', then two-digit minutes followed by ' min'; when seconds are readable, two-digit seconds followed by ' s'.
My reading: 10 h 17 min
